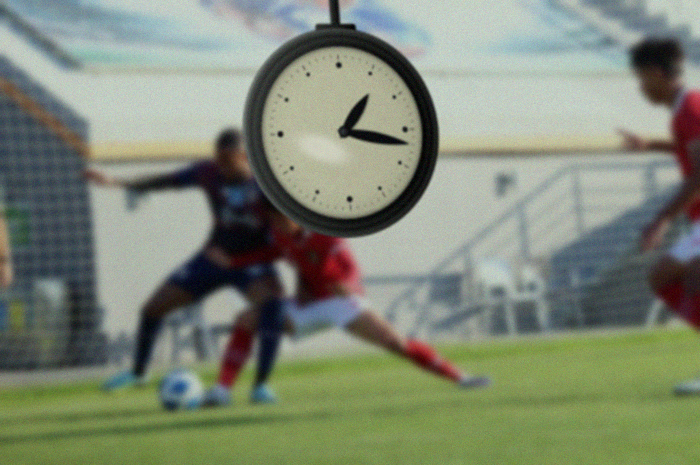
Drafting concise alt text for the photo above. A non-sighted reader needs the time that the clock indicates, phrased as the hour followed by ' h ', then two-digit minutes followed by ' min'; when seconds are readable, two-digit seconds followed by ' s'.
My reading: 1 h 17 min
